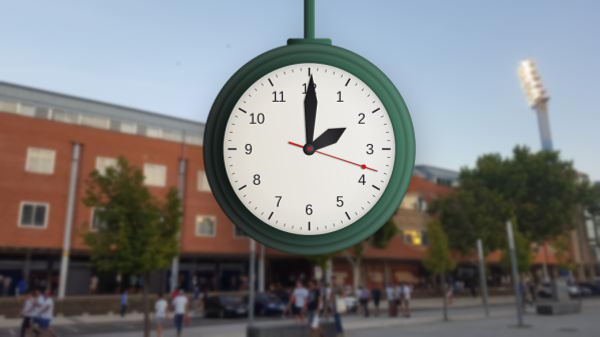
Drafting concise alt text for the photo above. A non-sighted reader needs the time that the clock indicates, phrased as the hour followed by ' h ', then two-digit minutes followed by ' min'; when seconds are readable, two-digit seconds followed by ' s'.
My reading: 2 h 00 min 18 s
